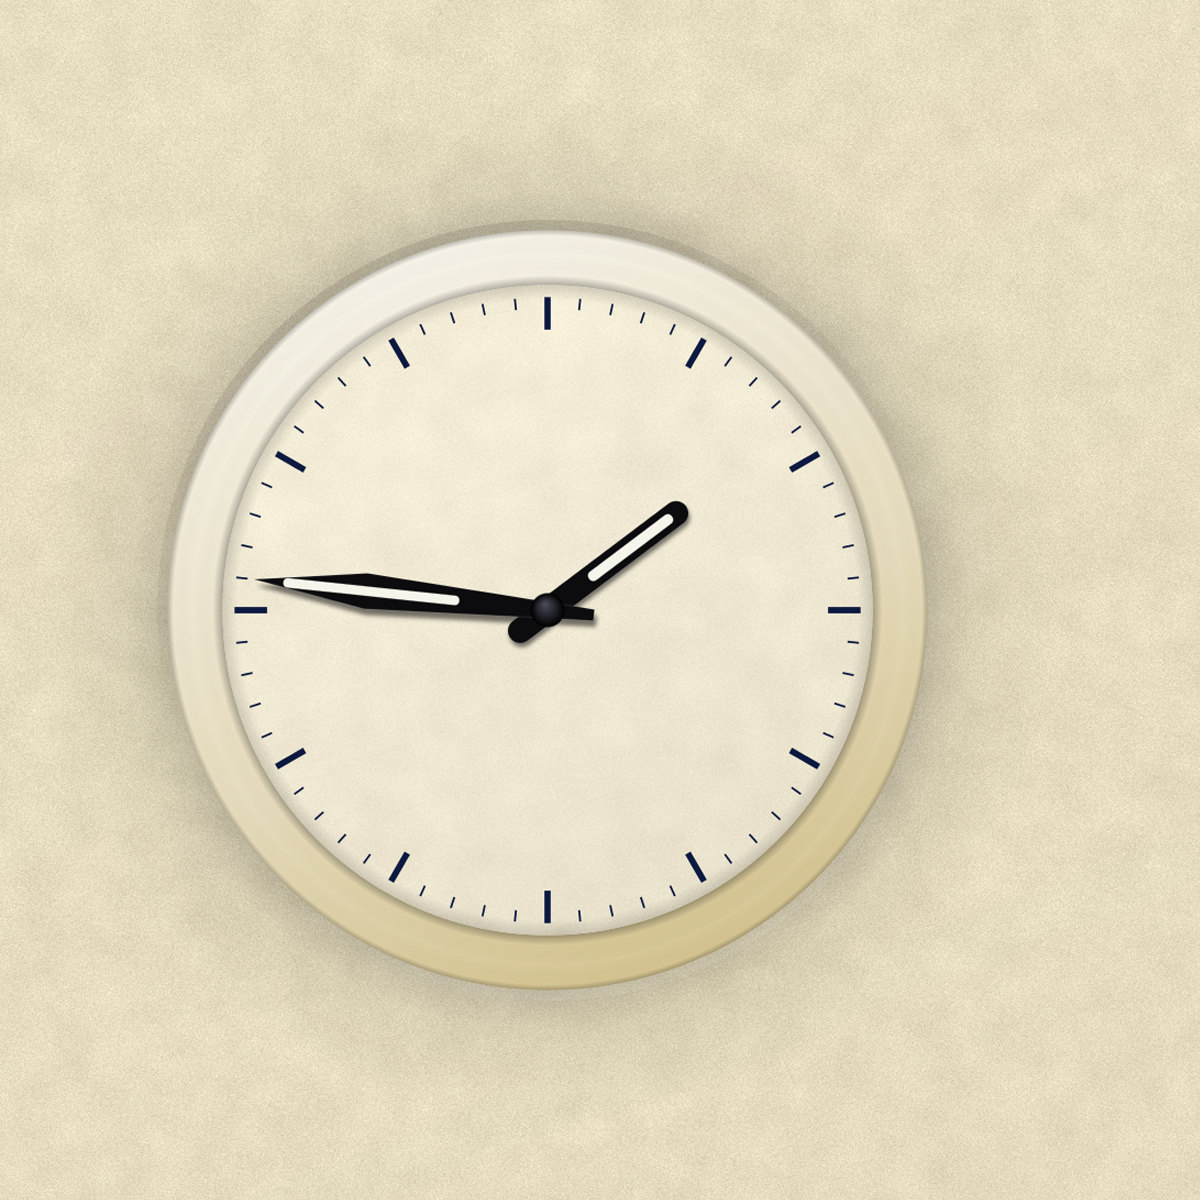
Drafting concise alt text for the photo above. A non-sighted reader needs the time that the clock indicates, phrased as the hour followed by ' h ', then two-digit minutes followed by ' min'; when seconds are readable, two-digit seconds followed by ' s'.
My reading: 1 h 46 min
